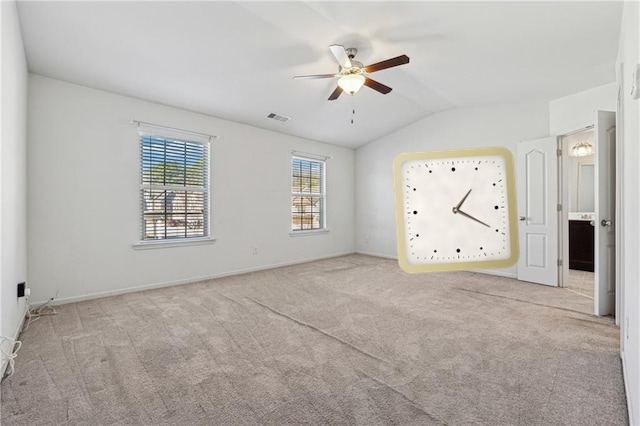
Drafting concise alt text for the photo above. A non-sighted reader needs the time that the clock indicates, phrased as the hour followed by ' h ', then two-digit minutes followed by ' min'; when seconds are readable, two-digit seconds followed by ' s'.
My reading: 1 h 20 min
